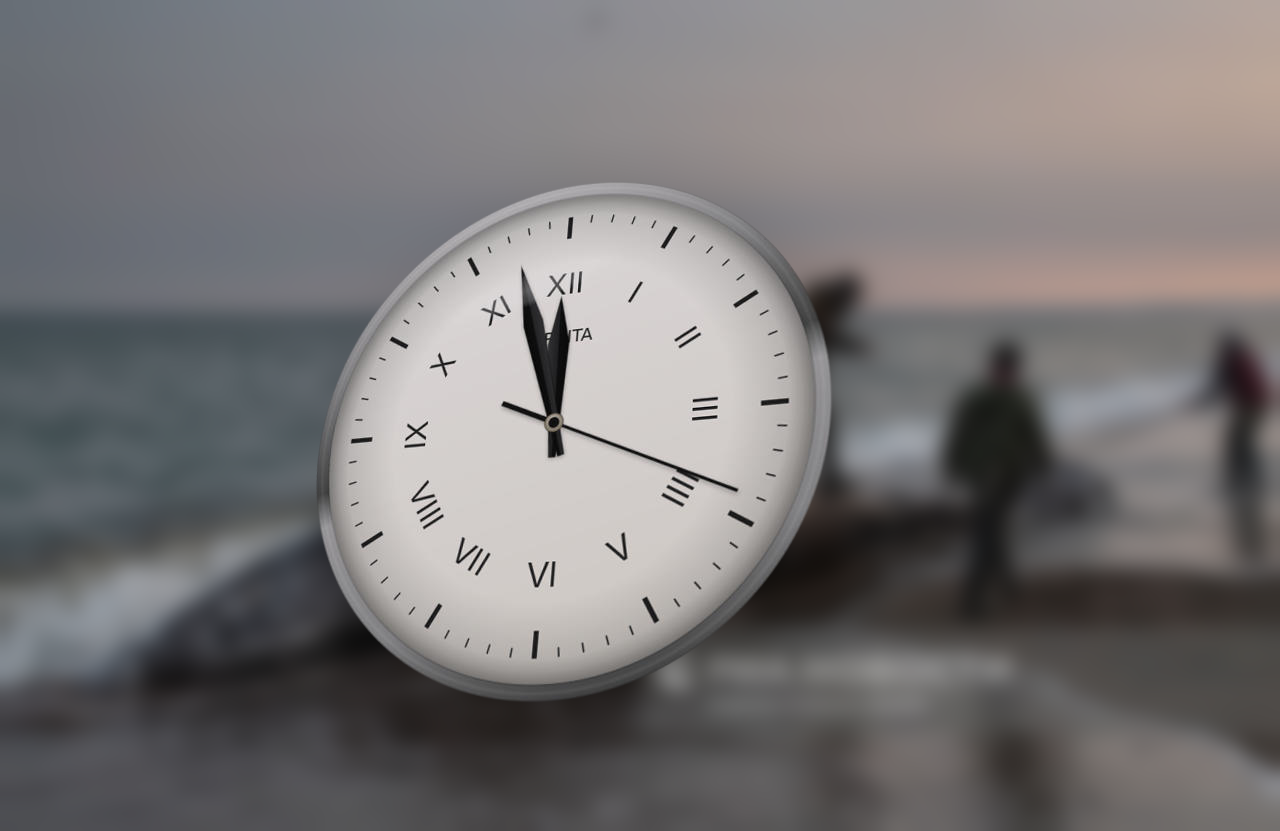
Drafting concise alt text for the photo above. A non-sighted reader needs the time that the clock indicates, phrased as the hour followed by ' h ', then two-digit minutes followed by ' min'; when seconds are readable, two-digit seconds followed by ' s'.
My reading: 11 h 57 min 19 s
